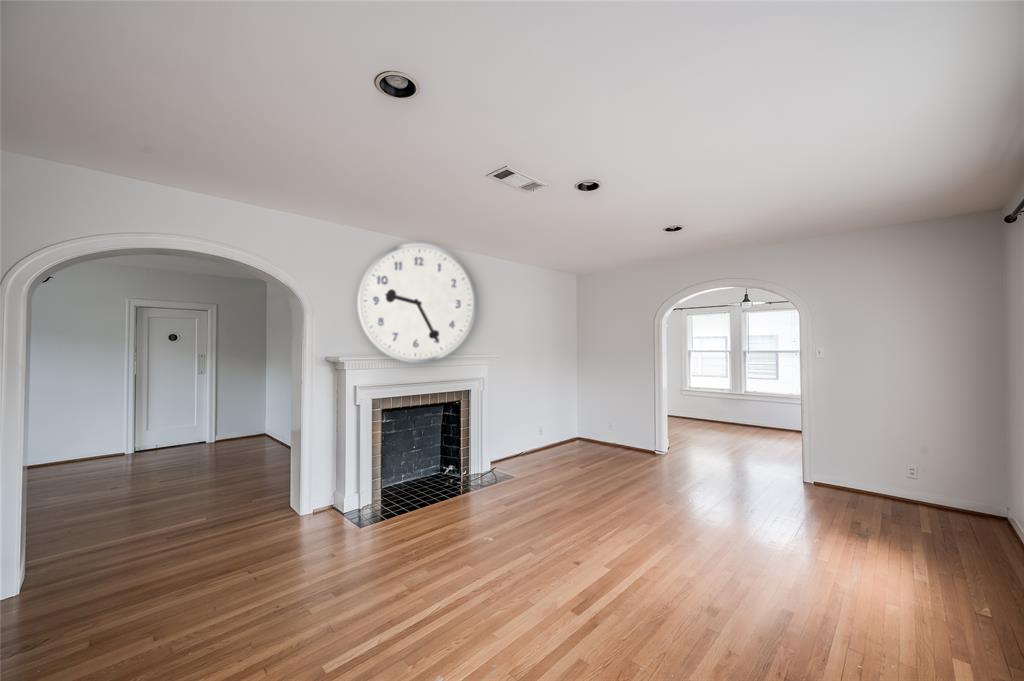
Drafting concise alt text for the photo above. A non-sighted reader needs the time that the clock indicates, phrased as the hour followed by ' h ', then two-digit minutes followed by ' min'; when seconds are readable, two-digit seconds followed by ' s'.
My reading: 9 h 25 min
